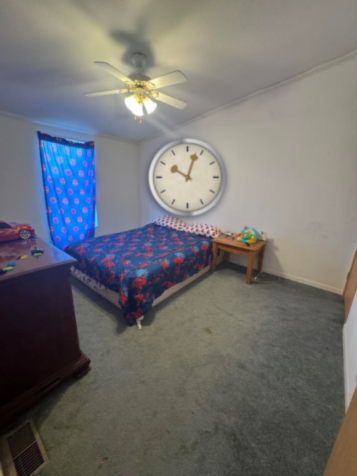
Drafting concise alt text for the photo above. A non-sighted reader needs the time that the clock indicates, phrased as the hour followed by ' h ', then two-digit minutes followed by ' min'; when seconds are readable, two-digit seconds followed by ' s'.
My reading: 10 h 03 min
